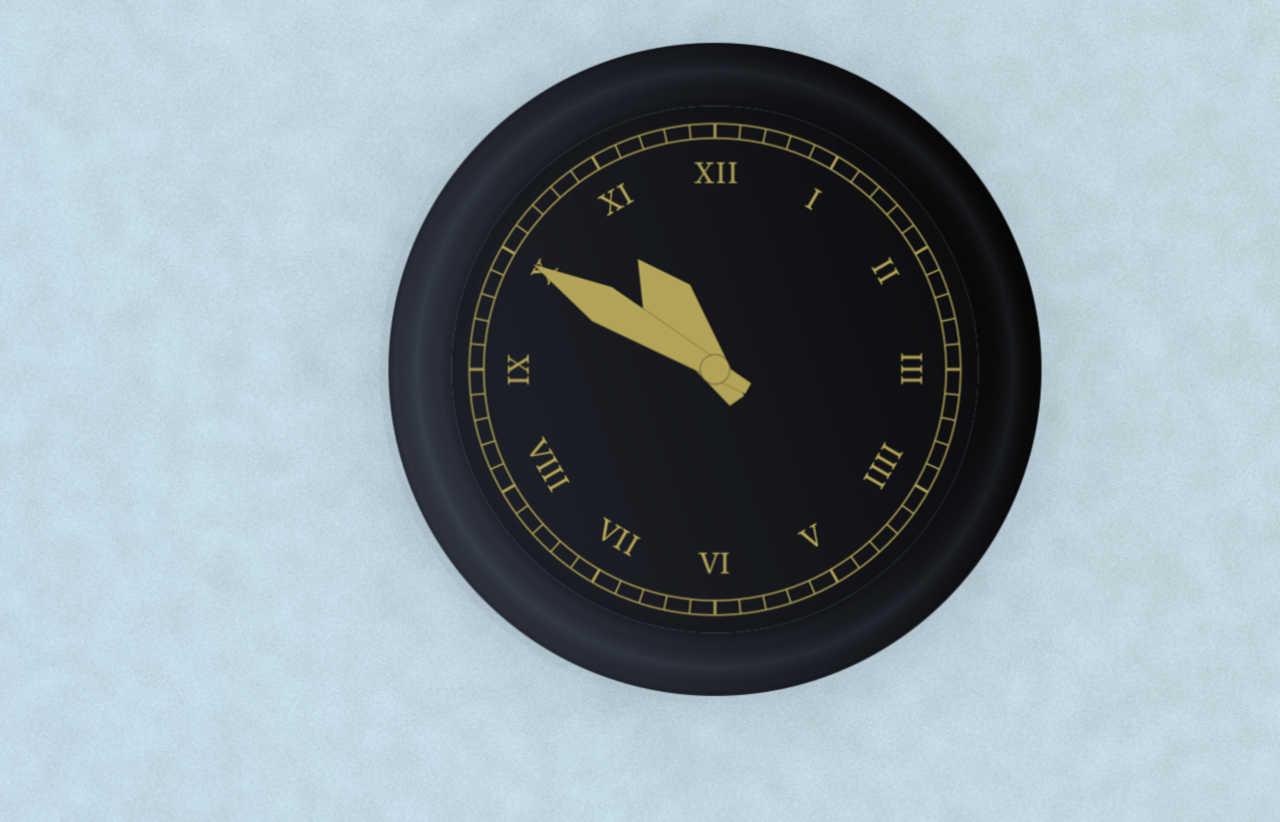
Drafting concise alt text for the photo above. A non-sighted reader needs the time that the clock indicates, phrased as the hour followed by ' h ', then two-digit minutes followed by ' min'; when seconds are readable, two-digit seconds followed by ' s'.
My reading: 10 h 50 min
